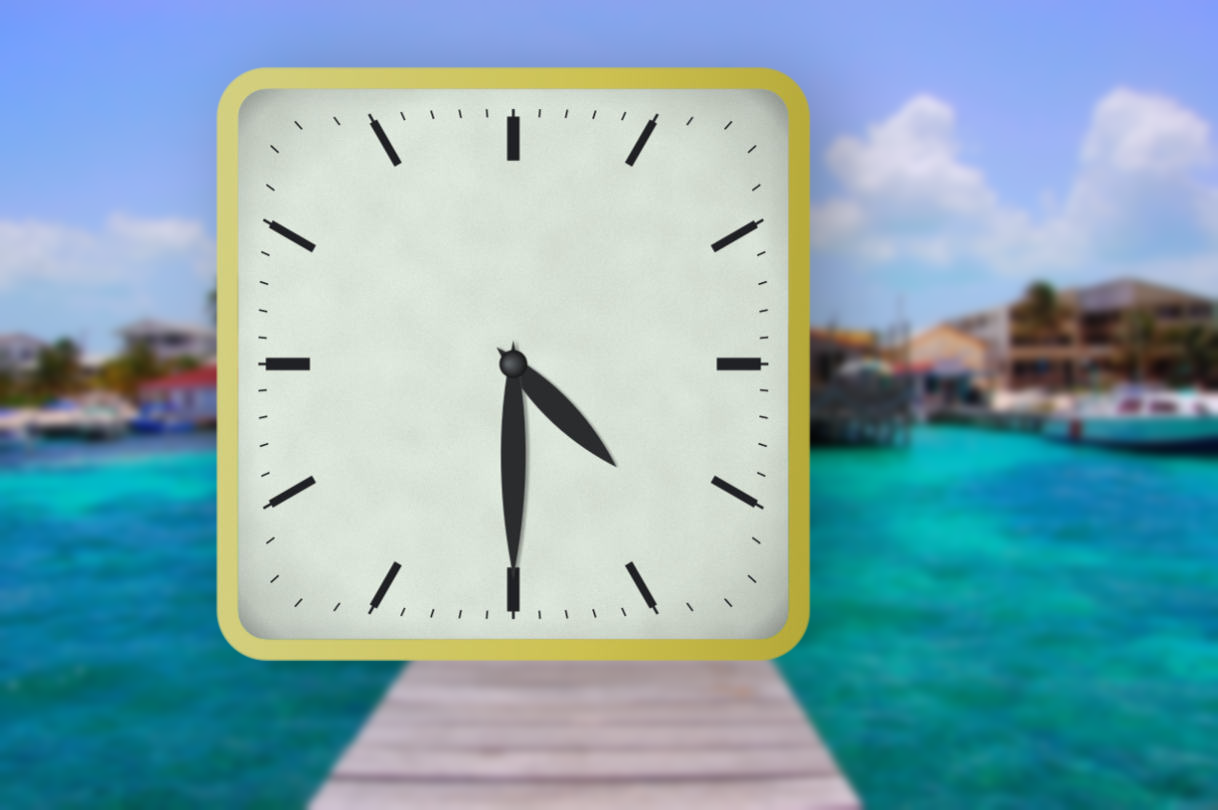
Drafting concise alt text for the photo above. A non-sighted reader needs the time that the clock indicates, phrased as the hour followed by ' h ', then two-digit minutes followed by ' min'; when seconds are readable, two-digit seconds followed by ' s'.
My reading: 4 h 30 min
